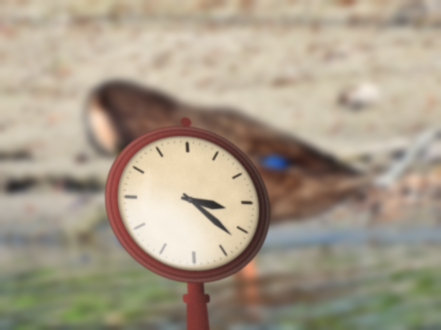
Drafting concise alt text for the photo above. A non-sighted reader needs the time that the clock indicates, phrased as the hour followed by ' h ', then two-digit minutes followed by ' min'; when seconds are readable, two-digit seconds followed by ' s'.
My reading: 3 h 22 min
